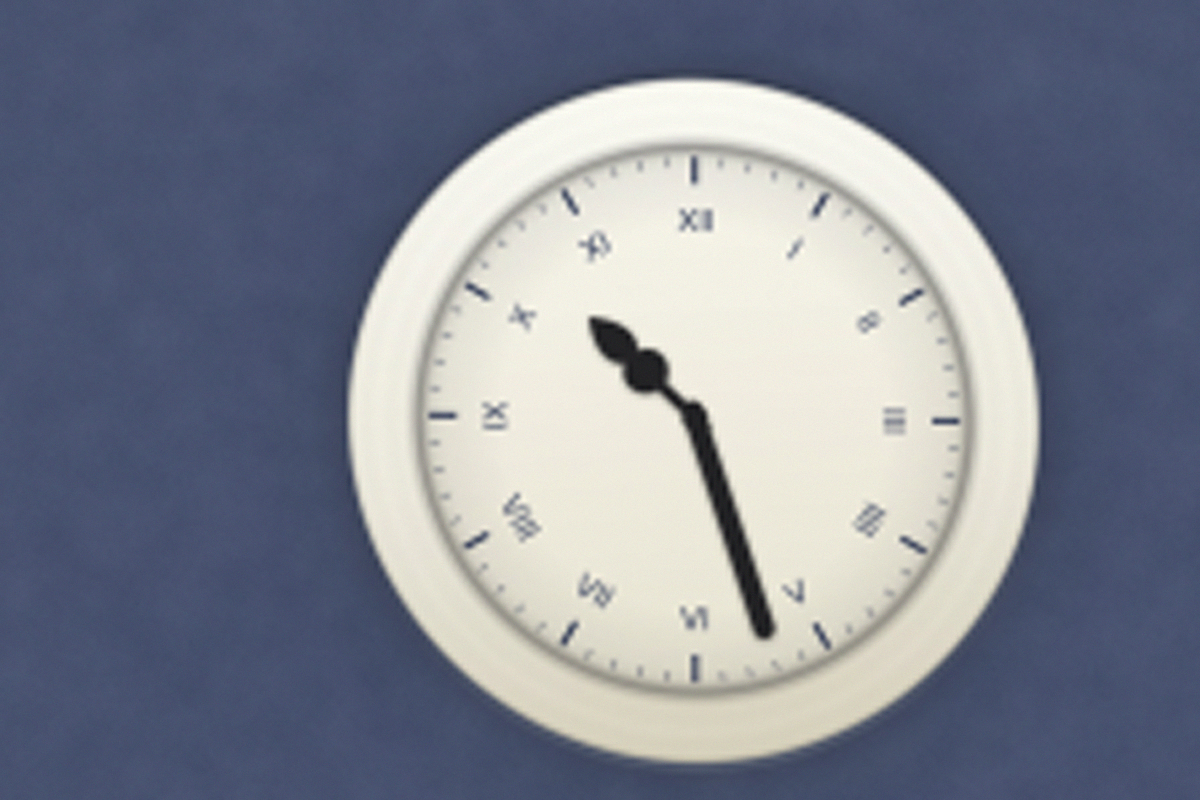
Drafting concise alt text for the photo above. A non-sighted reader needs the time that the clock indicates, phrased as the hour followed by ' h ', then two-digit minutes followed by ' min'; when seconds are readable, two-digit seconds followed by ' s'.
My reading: 10 h 27 min
